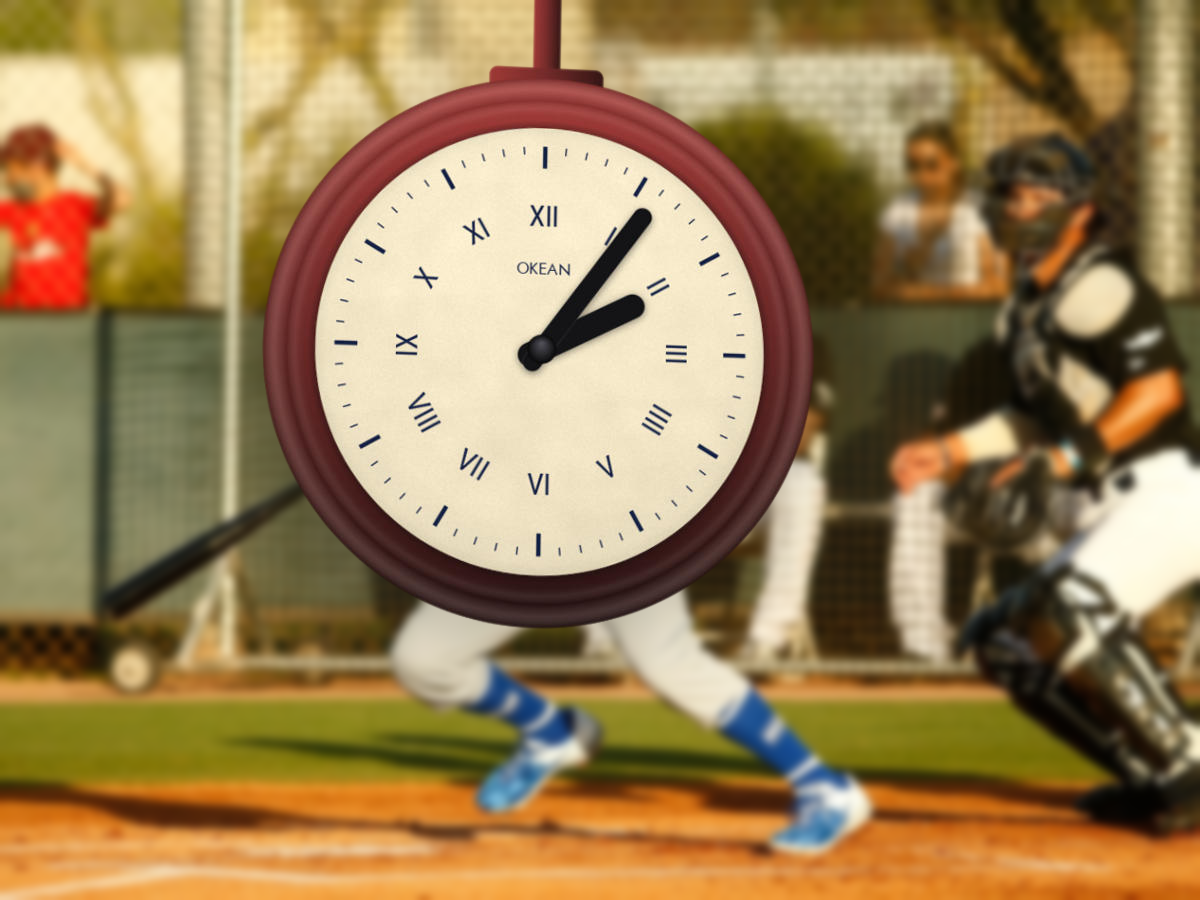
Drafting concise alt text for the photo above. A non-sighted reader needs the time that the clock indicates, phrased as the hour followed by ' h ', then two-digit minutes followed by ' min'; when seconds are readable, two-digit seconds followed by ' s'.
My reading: 2 h 06 min
